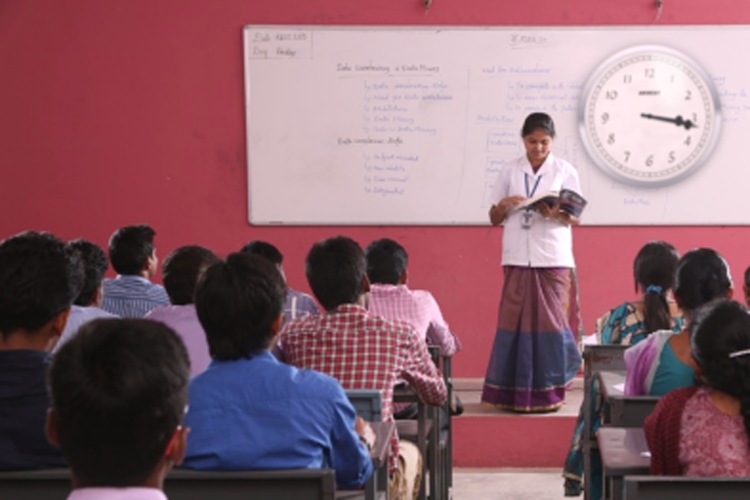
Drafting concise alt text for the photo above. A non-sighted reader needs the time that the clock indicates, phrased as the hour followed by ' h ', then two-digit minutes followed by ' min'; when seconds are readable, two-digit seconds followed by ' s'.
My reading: 3 h 17 min
